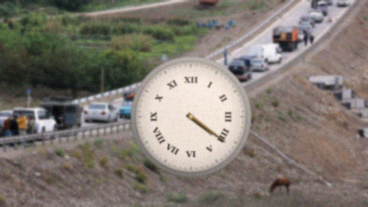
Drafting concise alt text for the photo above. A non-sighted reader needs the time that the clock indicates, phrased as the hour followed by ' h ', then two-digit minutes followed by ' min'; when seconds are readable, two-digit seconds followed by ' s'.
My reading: 4 h 21 min
